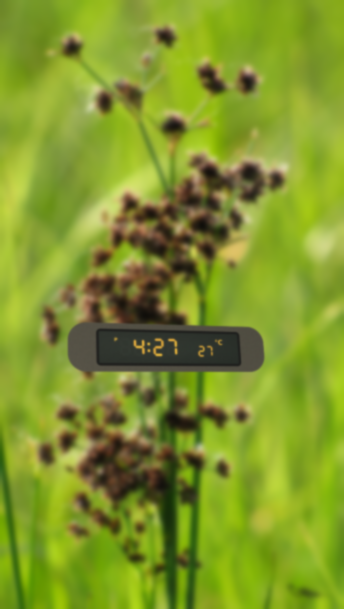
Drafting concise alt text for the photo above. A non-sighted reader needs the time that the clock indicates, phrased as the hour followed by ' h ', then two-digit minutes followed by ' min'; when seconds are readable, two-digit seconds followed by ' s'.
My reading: 4 h 27 min
